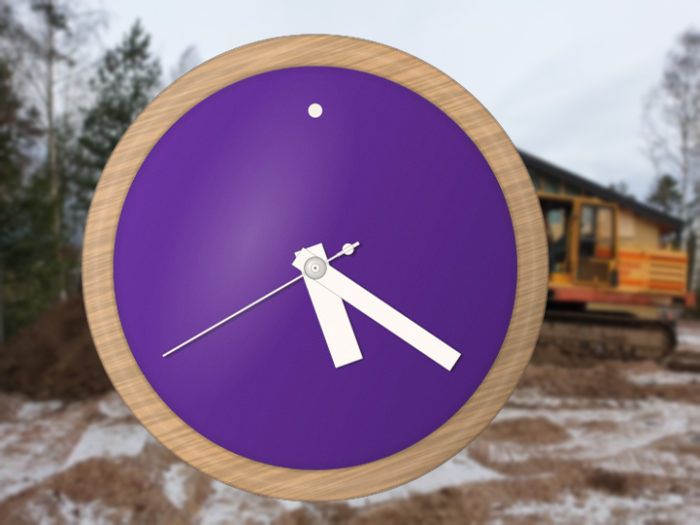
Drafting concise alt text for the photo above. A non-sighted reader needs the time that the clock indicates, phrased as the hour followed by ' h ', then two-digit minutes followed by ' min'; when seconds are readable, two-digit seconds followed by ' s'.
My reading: 5 h 20 min 40 s
